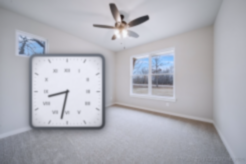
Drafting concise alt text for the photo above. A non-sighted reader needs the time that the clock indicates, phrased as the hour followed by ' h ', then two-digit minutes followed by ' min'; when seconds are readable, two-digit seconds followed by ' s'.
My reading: 8 h 32 min
